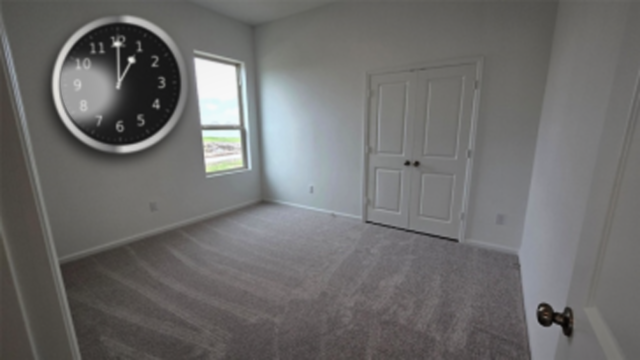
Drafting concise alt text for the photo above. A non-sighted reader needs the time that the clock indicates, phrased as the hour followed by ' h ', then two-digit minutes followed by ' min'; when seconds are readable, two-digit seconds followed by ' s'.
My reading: 1 h 00 min
